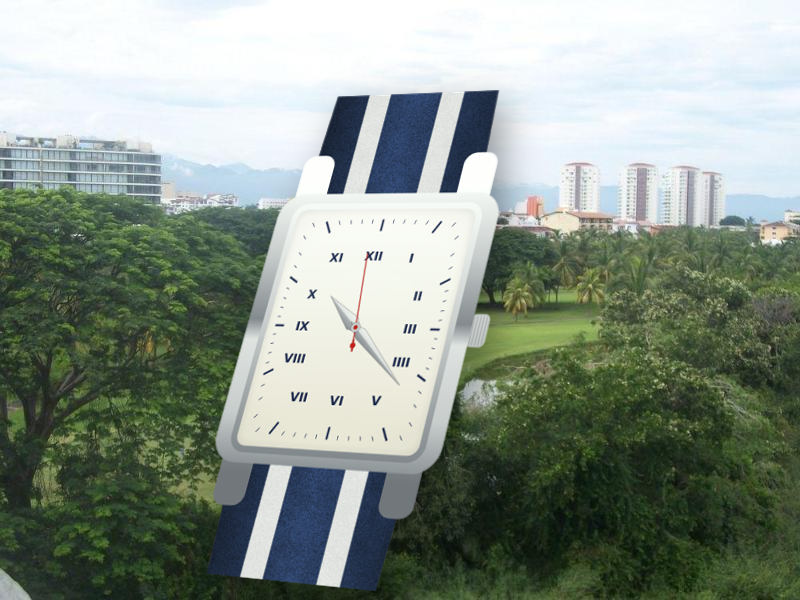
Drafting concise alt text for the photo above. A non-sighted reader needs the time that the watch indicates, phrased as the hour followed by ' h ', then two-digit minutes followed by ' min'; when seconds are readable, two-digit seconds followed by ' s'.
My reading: 10 h 21 min 59 s
